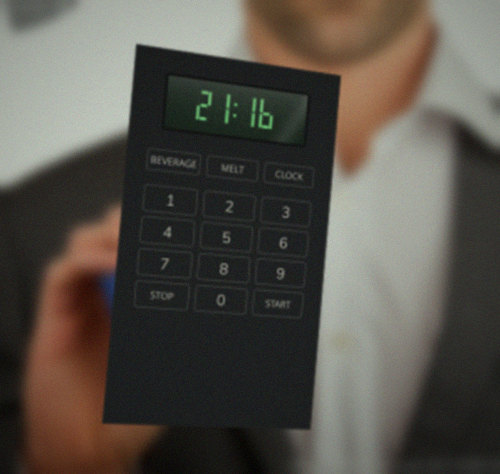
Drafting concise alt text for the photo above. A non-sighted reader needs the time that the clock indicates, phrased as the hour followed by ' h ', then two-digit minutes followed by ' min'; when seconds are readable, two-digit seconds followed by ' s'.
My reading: 21 h 16 min
